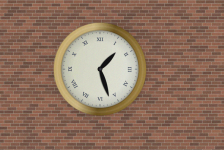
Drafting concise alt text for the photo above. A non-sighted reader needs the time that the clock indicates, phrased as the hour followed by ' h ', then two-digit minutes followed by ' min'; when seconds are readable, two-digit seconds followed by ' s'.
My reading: 1 h 27 min
